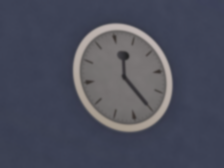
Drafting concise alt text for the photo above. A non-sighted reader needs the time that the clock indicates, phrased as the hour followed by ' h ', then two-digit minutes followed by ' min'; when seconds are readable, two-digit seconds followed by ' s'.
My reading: 12 h 25 min
